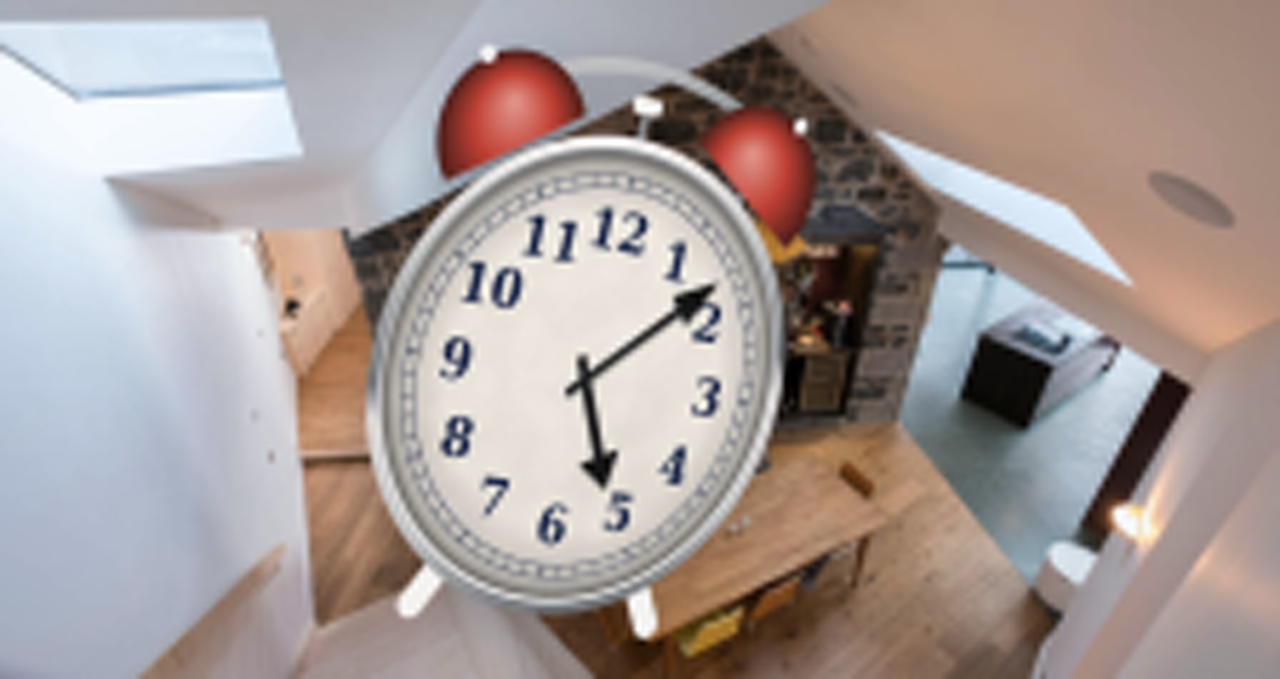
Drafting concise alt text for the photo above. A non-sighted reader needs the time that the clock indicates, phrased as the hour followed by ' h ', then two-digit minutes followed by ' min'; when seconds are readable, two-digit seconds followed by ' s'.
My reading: 5 h 08 min
